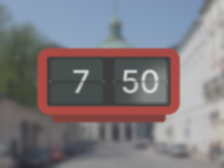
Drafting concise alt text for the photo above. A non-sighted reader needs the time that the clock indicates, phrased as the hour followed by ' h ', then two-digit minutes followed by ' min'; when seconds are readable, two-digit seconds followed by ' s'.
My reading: 7 h 50 min
